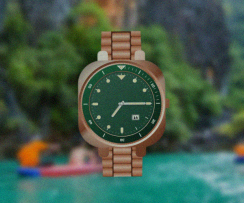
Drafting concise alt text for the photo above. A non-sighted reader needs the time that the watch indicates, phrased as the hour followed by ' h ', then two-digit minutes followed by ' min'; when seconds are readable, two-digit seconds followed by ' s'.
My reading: 7 h 15 min
